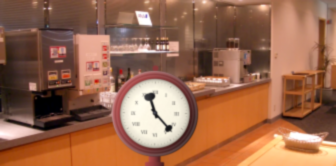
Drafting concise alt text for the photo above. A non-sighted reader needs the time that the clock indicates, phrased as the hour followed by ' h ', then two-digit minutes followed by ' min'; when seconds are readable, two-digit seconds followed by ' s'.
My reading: 11 h 23 min
